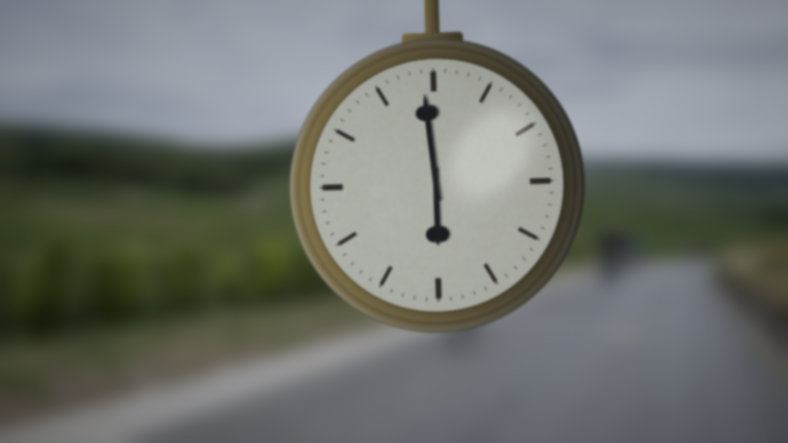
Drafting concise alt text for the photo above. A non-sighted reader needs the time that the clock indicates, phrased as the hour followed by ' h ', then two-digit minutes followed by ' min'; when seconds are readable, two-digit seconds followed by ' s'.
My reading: 5 h 59 min
